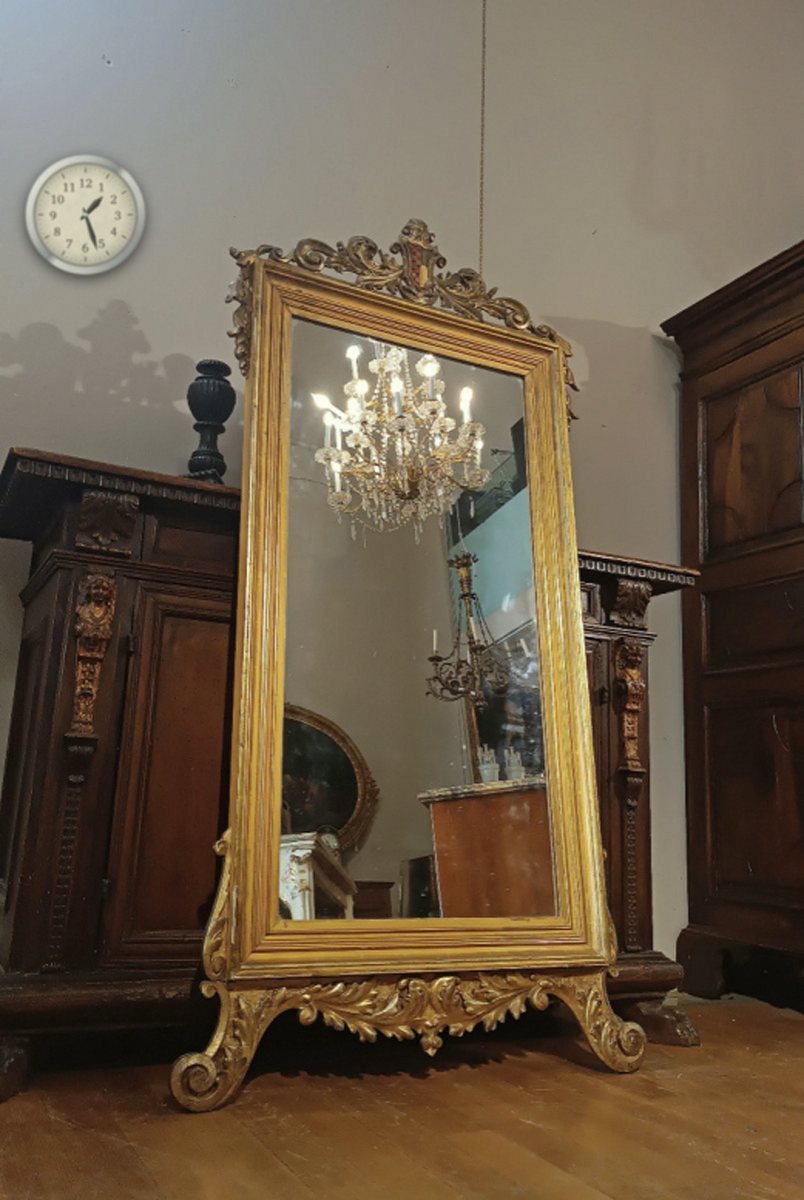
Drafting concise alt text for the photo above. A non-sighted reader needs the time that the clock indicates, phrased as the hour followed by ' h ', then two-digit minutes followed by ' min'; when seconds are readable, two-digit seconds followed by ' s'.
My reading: 1 h 27 min
